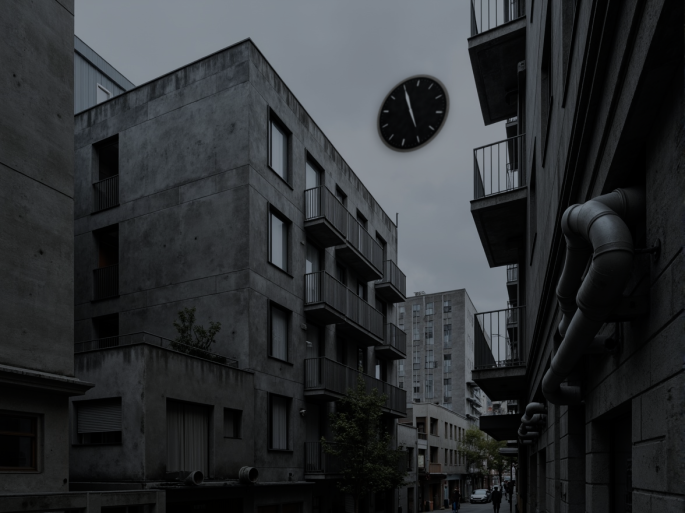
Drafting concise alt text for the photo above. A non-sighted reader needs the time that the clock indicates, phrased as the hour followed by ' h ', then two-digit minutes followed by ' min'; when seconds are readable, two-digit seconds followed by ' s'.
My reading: 4 h 55 min
